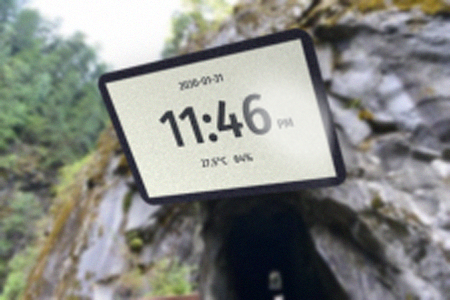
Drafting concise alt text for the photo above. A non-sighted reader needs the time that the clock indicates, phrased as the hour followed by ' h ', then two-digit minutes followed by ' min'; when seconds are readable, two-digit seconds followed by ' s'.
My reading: 11 h 46 min
